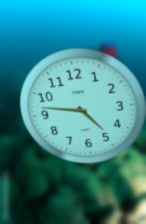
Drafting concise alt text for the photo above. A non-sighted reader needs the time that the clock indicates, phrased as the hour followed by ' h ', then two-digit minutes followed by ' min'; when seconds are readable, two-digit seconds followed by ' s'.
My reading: 4 h 47 min
